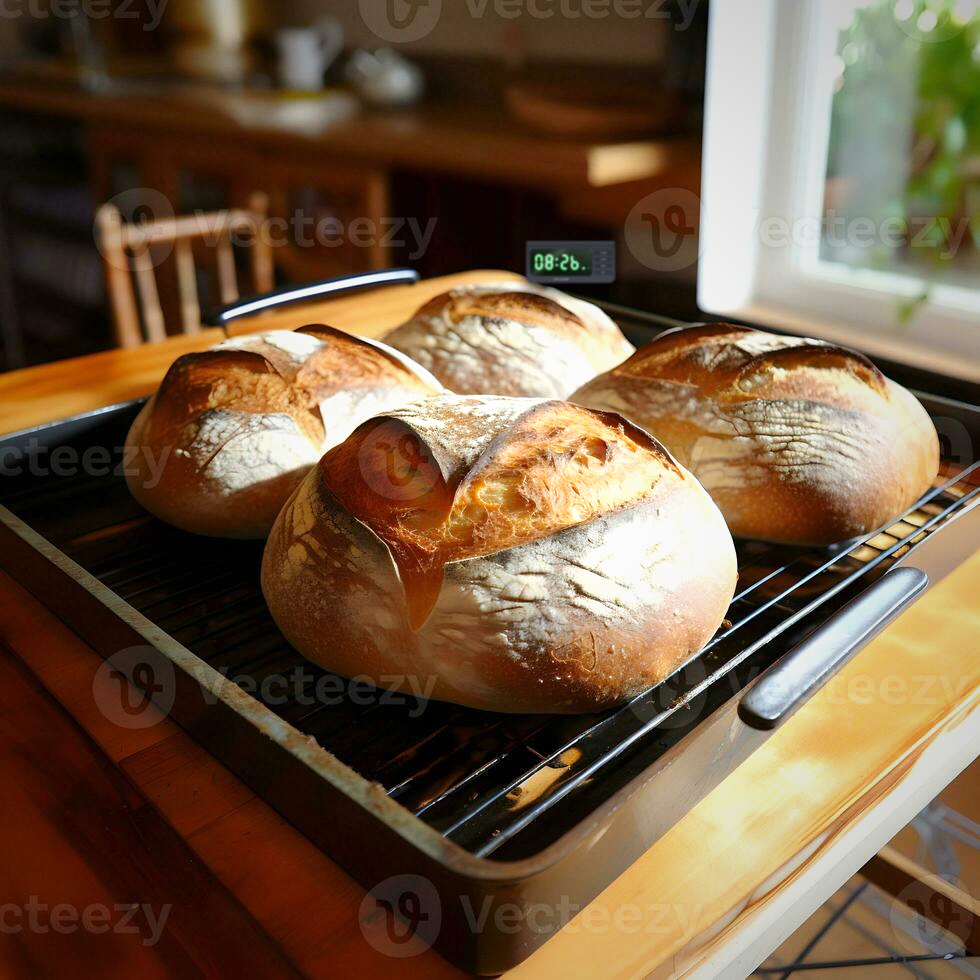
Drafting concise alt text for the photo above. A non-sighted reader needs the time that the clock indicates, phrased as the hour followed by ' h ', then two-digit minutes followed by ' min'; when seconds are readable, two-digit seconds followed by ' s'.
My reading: 8 h 26 min
